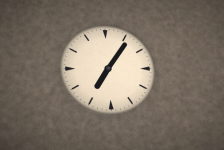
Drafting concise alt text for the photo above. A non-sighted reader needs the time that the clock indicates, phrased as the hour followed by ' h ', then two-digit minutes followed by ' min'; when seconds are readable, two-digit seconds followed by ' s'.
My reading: 7 h 06 min
